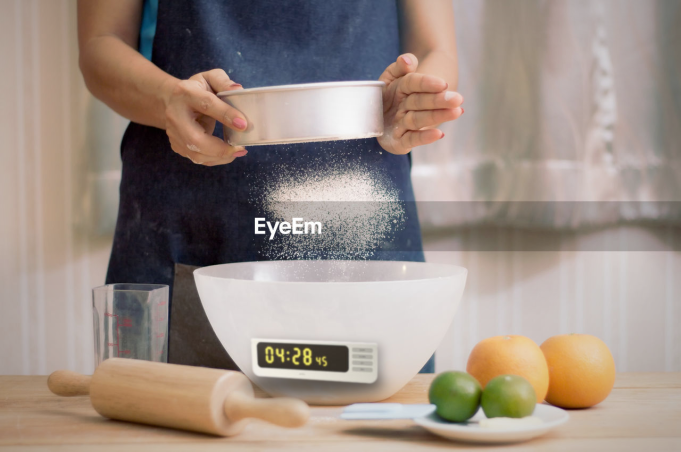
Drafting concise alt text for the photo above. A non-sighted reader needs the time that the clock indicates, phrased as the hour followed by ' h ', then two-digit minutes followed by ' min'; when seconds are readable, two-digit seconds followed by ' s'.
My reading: 4 h 28 min 45 s
